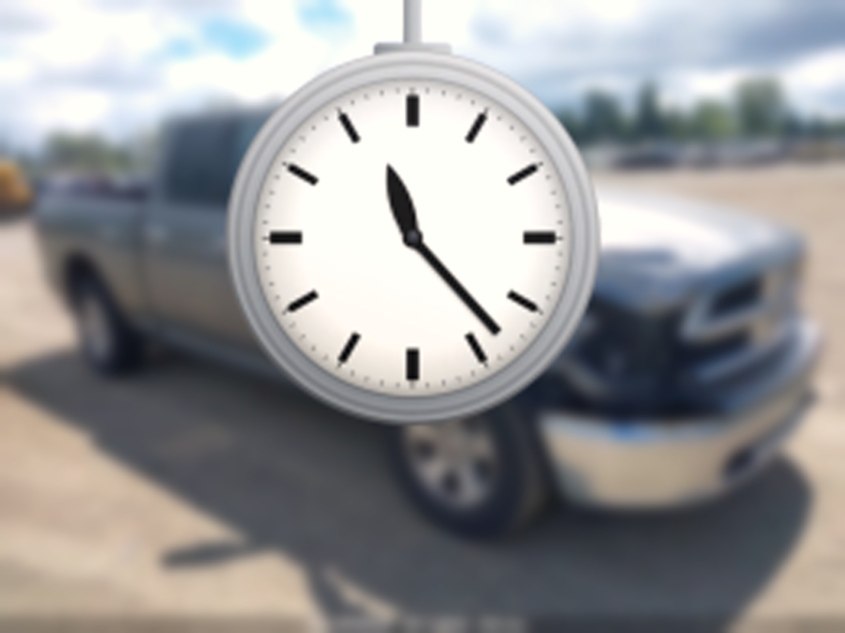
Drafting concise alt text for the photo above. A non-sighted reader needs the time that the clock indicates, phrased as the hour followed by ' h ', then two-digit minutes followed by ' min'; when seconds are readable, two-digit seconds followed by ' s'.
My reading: 11 h 23 min
